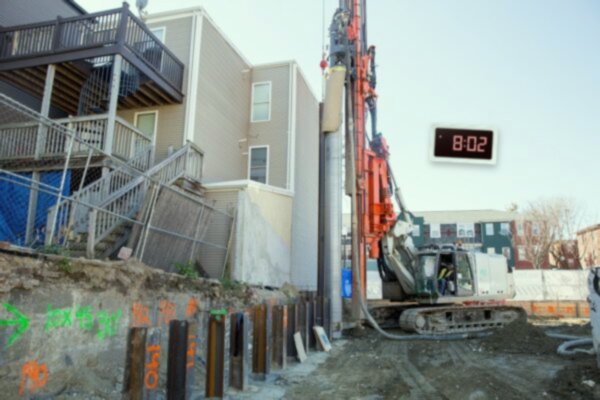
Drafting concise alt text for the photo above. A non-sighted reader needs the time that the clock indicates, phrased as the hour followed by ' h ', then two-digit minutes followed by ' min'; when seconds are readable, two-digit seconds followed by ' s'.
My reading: 8 h 02 min
